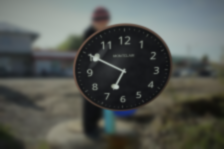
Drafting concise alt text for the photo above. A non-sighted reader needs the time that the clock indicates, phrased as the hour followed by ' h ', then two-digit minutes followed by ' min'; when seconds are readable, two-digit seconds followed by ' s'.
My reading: 6 h 50 min
